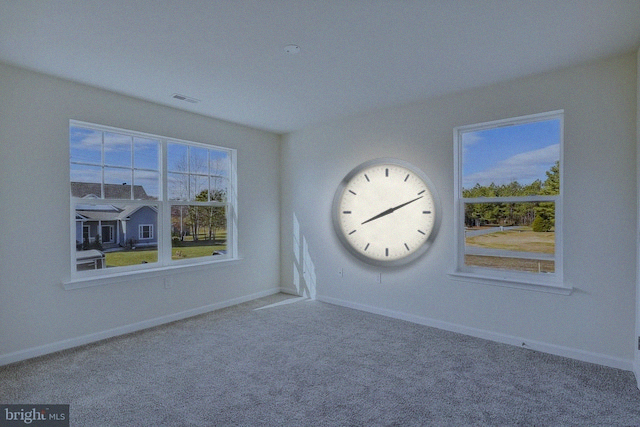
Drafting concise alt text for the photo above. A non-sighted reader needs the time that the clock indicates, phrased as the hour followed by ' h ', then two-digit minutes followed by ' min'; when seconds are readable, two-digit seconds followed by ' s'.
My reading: 8 h 11 min
